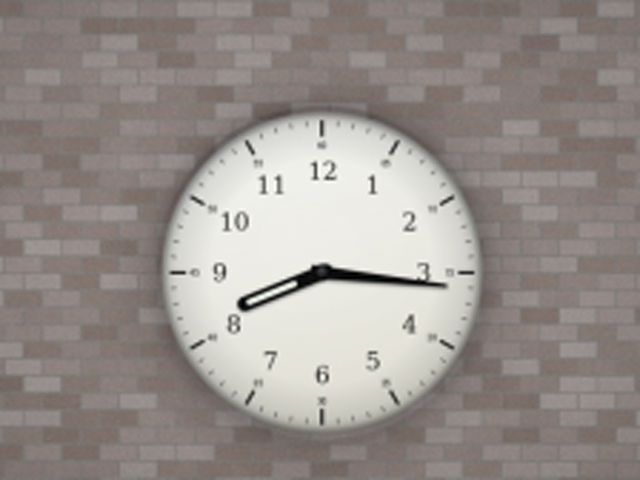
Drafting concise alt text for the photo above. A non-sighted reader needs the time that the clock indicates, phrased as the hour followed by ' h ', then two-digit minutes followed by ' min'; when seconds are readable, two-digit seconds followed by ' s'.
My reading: 8 h 16 min
